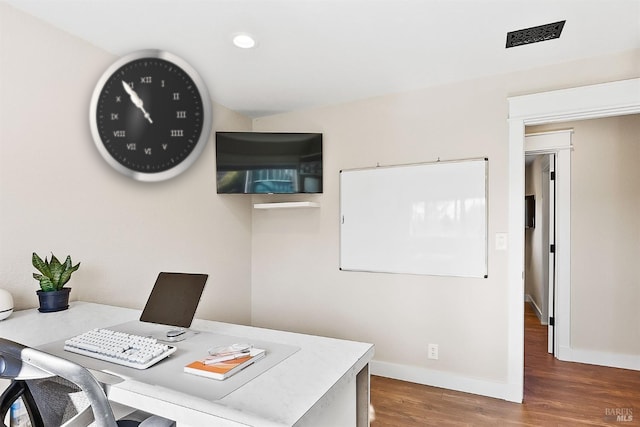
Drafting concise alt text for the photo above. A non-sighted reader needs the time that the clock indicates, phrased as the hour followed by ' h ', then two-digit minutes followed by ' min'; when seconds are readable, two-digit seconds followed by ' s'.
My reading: 10 h 54 min
